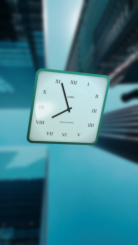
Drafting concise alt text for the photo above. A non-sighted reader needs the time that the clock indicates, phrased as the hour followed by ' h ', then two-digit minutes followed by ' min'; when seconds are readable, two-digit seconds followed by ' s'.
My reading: 7 h 56 min
